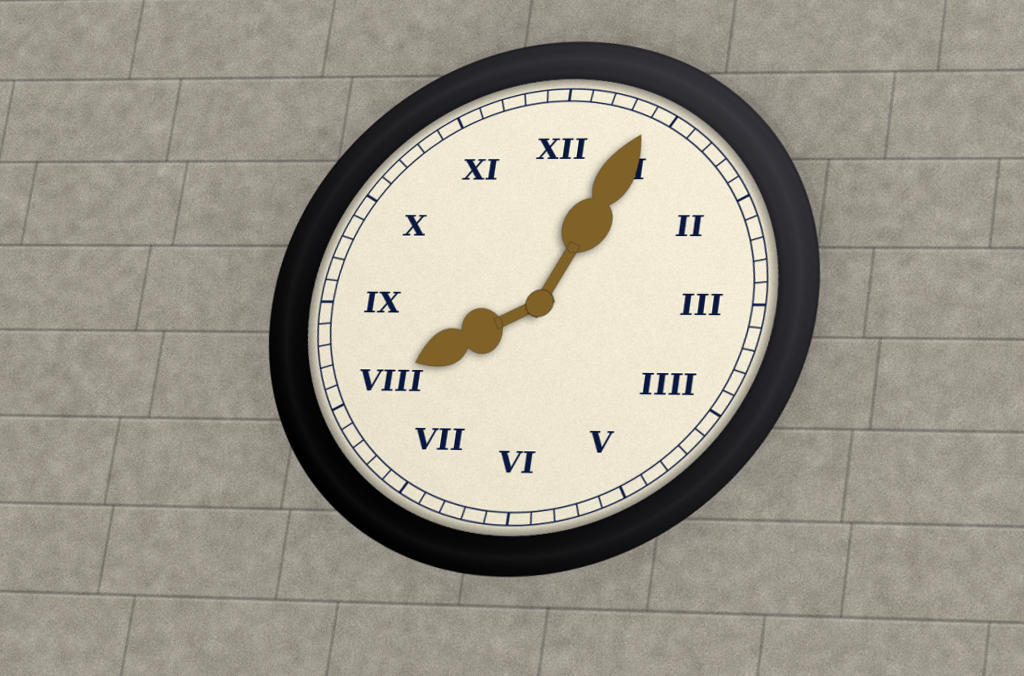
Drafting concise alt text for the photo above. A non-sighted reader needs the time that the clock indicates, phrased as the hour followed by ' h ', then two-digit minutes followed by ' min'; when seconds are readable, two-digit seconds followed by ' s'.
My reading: 8 h 04 min
